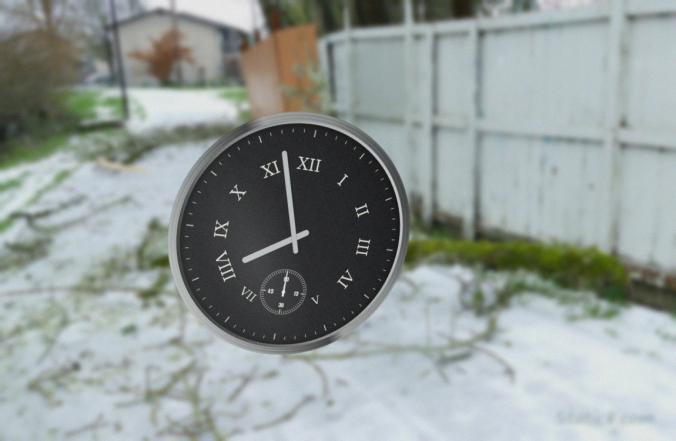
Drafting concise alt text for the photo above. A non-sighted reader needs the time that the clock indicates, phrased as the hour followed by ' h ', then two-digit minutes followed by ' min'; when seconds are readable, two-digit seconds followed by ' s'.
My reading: 7 h 57 min
